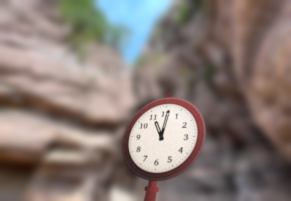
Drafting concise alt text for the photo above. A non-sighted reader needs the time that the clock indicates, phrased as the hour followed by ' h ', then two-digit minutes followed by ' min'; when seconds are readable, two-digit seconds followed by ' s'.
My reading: 11 h 01 min
